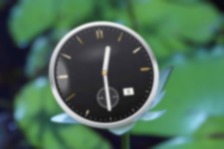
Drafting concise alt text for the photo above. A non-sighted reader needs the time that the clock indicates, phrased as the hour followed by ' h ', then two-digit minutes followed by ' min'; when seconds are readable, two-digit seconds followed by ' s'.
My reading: 12 h 30 min
